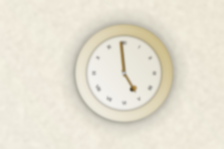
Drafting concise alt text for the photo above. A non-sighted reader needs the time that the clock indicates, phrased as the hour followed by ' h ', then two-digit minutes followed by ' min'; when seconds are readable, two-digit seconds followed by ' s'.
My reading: 4 h 59 min
